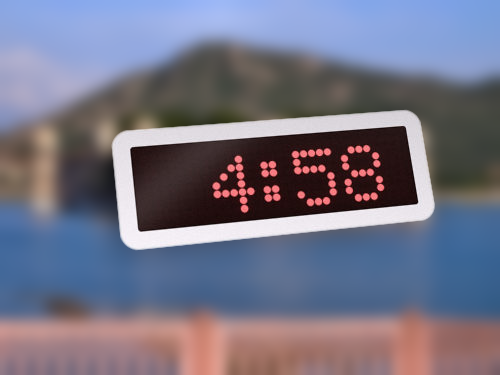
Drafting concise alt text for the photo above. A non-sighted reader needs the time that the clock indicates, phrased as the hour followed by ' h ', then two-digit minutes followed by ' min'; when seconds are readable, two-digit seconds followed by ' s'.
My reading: 4 h 58 min
